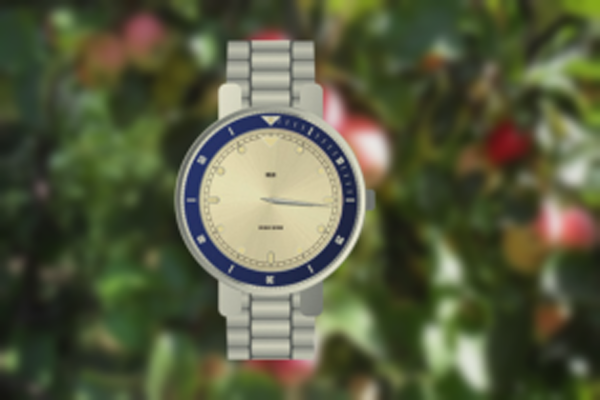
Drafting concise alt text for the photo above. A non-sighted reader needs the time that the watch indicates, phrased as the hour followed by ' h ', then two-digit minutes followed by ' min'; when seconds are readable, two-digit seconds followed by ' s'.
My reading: 3 h 16 min
